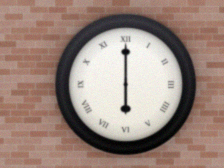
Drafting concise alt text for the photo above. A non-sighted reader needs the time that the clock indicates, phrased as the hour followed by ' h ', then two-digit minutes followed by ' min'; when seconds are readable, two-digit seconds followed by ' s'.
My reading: 6 h 00 min
